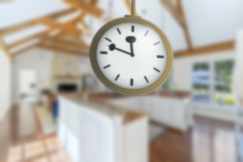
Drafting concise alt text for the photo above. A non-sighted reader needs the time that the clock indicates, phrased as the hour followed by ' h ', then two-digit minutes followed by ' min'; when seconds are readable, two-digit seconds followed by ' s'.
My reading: 11 h 48 min
